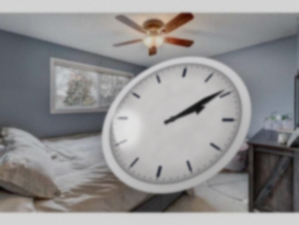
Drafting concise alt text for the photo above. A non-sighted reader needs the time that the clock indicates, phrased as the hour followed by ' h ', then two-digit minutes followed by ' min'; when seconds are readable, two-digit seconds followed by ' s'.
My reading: 2 h 09 min
